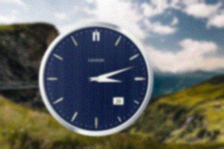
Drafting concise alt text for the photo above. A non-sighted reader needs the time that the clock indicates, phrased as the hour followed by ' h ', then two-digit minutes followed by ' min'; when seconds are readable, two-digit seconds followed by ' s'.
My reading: 3 h 12 min
